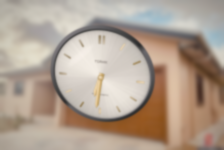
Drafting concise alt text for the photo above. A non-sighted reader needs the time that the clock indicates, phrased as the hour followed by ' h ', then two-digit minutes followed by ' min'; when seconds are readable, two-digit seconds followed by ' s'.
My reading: 6 h 31 min
